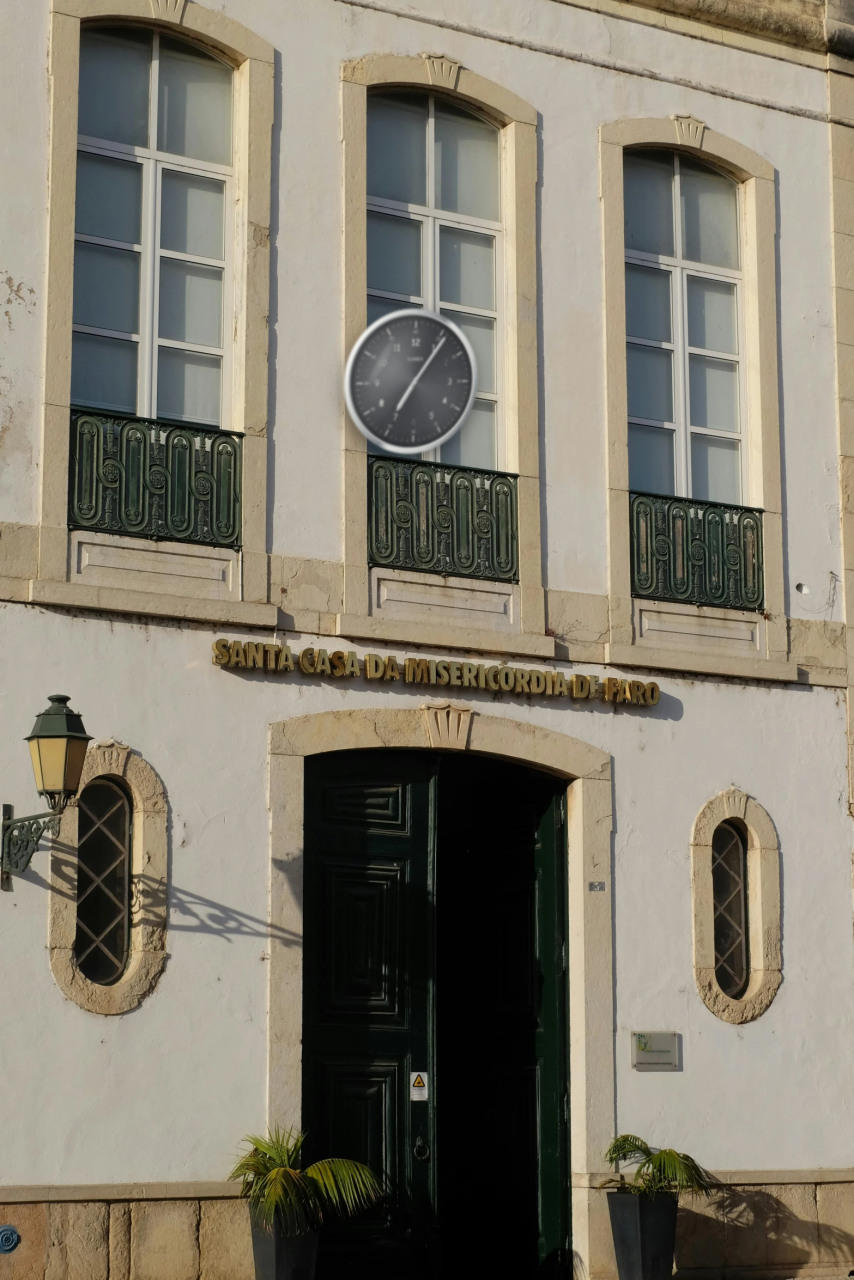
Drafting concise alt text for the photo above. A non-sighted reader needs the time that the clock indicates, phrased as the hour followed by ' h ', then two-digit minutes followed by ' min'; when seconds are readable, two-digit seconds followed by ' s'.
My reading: 7 h 06 min
